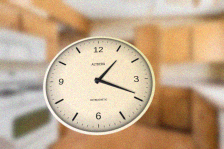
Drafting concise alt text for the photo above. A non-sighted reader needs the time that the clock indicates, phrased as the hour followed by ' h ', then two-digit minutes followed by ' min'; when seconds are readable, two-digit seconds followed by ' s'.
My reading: 1 h 19 min
